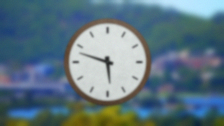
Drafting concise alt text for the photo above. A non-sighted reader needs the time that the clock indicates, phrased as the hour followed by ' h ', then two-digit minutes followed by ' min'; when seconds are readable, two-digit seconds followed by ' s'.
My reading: 5 h 48 min
